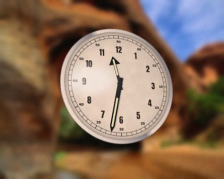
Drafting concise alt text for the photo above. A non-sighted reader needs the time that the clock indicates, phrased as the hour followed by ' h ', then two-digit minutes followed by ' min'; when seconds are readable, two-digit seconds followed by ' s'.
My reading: 11 h 32 min
